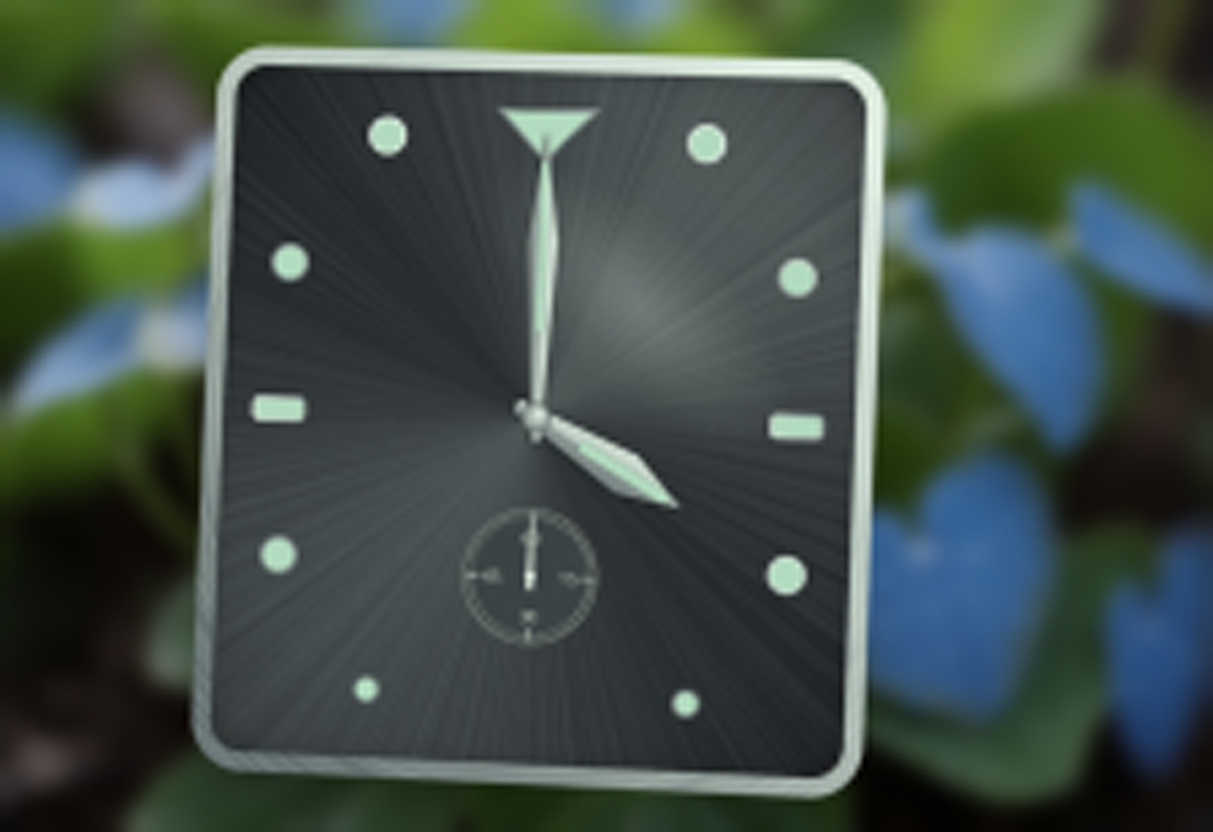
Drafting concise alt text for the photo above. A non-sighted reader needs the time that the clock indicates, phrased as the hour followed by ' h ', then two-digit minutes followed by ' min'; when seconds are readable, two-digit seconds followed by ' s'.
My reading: 4 h 00 min
